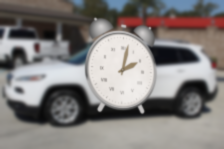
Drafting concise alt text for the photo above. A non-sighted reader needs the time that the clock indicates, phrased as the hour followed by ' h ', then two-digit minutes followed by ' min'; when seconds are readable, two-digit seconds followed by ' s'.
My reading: 2 h 02 min
